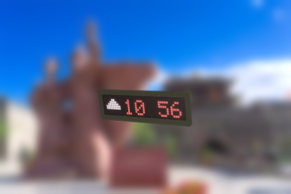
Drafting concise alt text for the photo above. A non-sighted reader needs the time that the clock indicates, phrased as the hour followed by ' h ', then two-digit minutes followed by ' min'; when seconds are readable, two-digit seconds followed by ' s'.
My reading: 10 h 56 min
